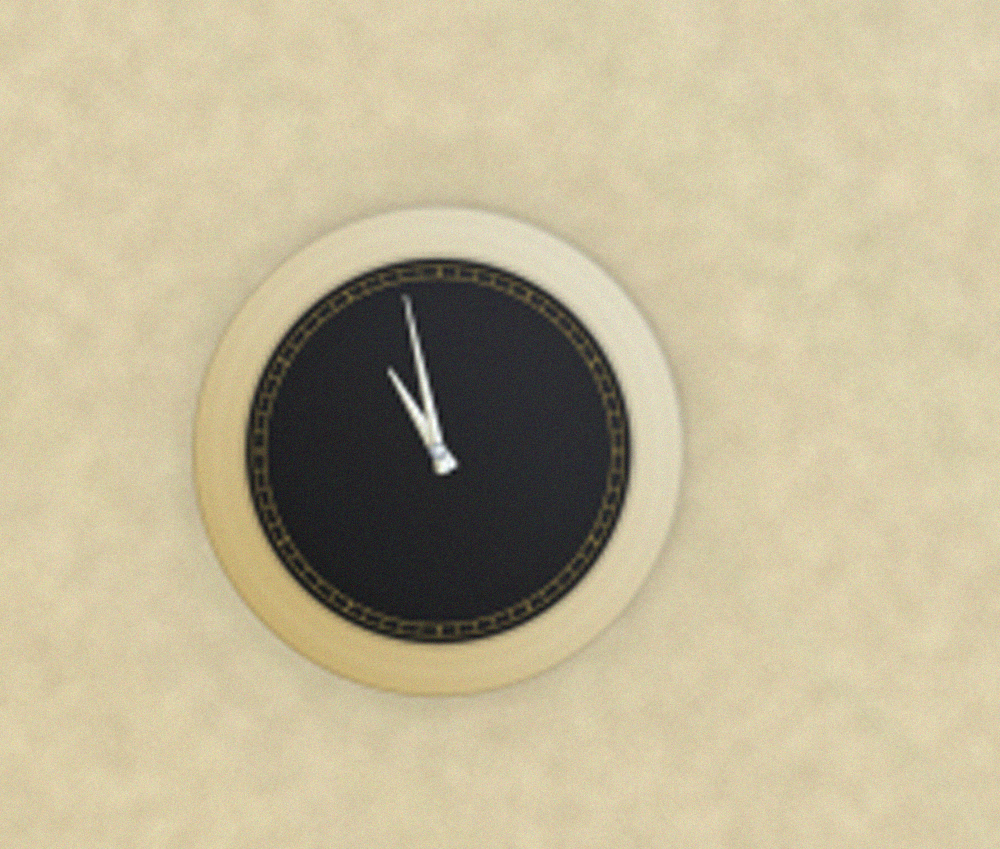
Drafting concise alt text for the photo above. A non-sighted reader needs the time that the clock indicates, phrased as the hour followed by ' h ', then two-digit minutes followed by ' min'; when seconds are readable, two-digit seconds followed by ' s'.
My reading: 10 h 58 min
